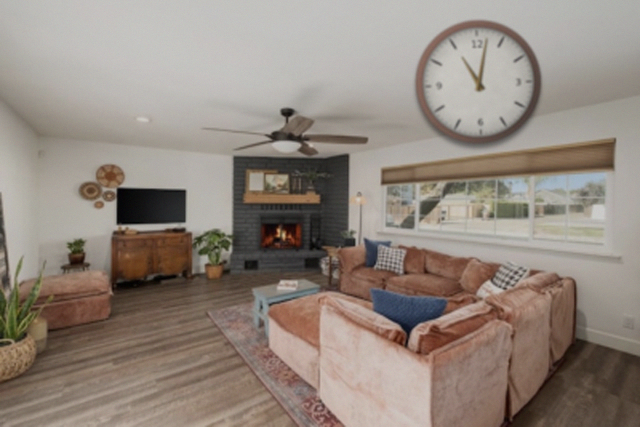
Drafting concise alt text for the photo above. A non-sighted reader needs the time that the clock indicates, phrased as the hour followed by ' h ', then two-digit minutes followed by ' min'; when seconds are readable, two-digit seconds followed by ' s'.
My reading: 11 h 02 min
